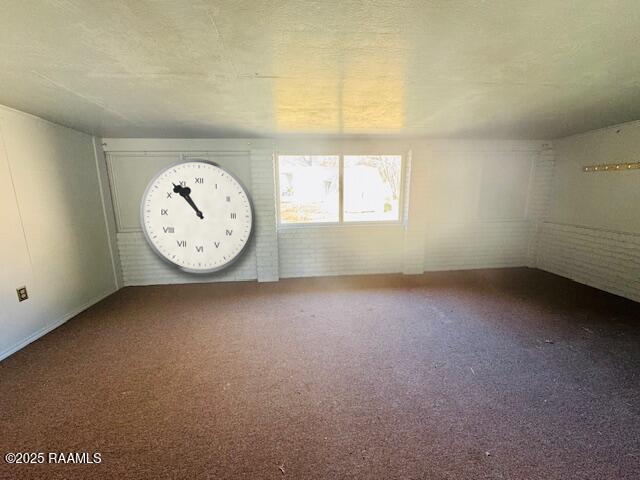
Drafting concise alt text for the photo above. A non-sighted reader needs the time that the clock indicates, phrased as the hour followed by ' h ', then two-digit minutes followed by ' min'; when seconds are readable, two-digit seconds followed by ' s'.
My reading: 10 h 53 min
